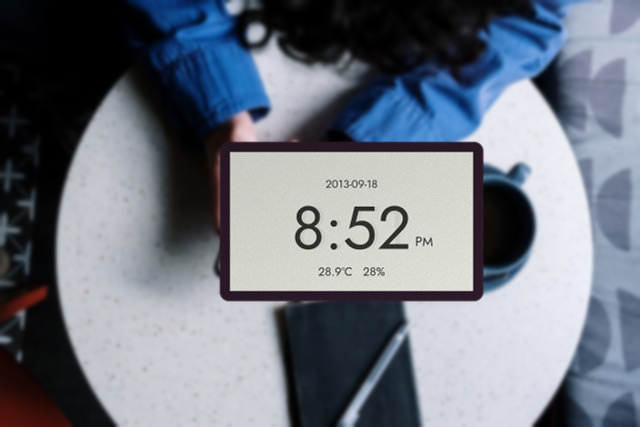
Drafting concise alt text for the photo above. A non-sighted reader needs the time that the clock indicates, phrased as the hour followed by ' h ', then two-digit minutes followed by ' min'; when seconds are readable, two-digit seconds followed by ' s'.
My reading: 8 h 52 min
